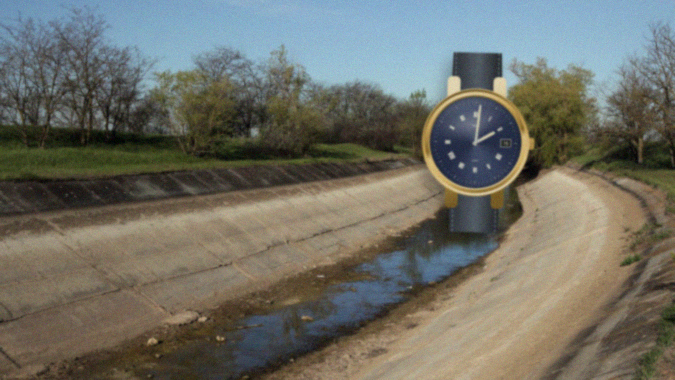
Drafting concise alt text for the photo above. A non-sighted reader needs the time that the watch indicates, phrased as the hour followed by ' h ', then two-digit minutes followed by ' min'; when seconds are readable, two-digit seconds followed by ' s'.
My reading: 2 h 01 min
